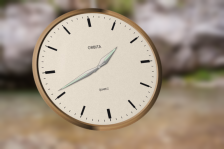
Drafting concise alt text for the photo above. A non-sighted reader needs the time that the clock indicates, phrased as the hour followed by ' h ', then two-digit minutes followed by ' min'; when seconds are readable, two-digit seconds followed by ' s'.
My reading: 1 h 41 min
